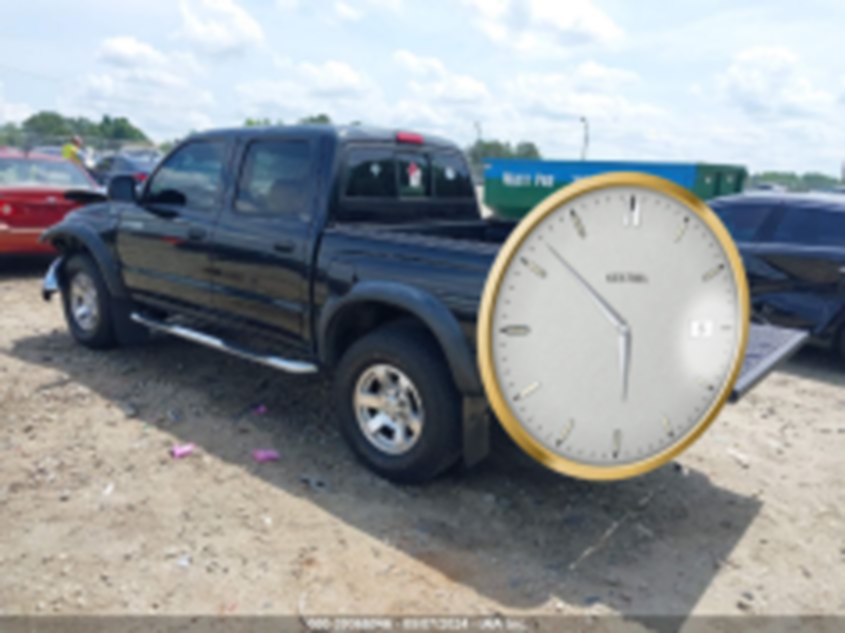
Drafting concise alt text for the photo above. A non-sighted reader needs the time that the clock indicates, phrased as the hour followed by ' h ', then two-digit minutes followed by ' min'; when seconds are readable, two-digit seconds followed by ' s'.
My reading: 5 h 52 min
